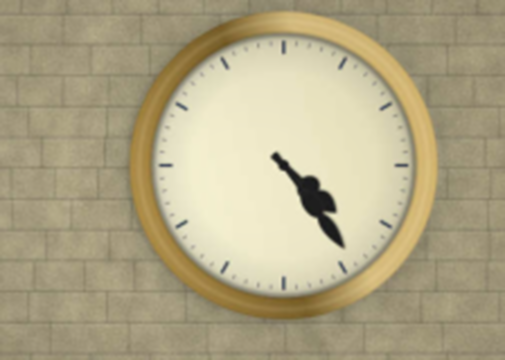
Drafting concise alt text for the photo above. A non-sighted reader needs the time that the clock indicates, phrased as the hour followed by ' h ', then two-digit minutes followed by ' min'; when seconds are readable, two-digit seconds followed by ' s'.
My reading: 4 h 24 min
